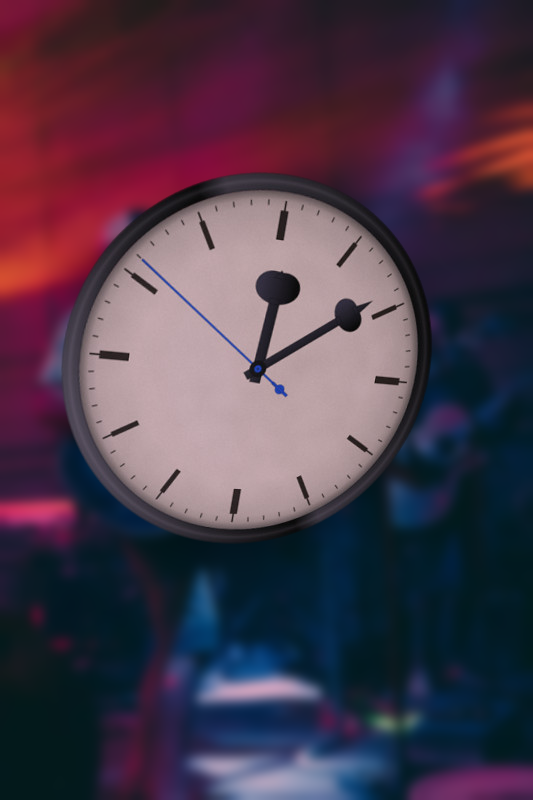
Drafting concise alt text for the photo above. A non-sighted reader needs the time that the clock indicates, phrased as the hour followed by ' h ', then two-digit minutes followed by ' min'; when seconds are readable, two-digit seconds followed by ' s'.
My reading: 12 h 08 min 51 s
